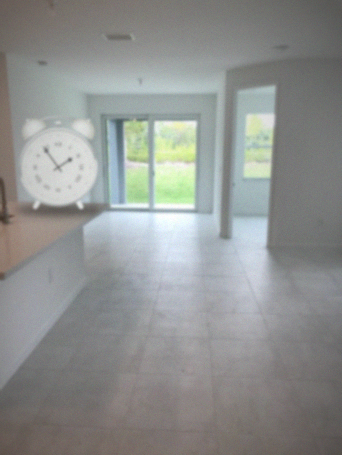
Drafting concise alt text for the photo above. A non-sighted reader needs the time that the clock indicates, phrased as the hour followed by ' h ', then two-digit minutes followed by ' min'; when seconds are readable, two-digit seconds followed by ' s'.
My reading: 1 h 54 min
